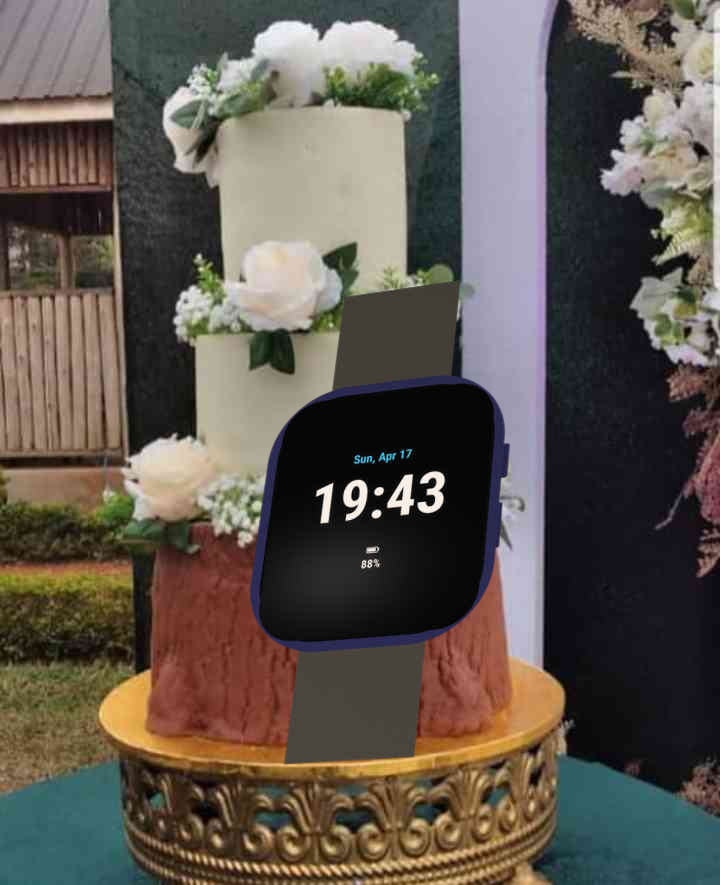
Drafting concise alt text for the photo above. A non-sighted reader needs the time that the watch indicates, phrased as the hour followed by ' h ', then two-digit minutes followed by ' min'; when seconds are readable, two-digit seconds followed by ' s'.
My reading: 19 h 43 min
